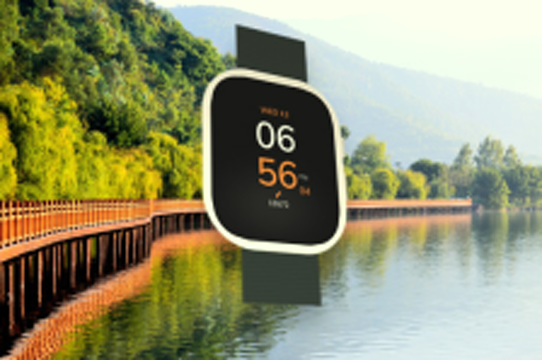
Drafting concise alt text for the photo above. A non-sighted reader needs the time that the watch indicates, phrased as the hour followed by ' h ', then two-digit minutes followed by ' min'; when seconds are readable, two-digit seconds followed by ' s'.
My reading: 6 h 56 min
